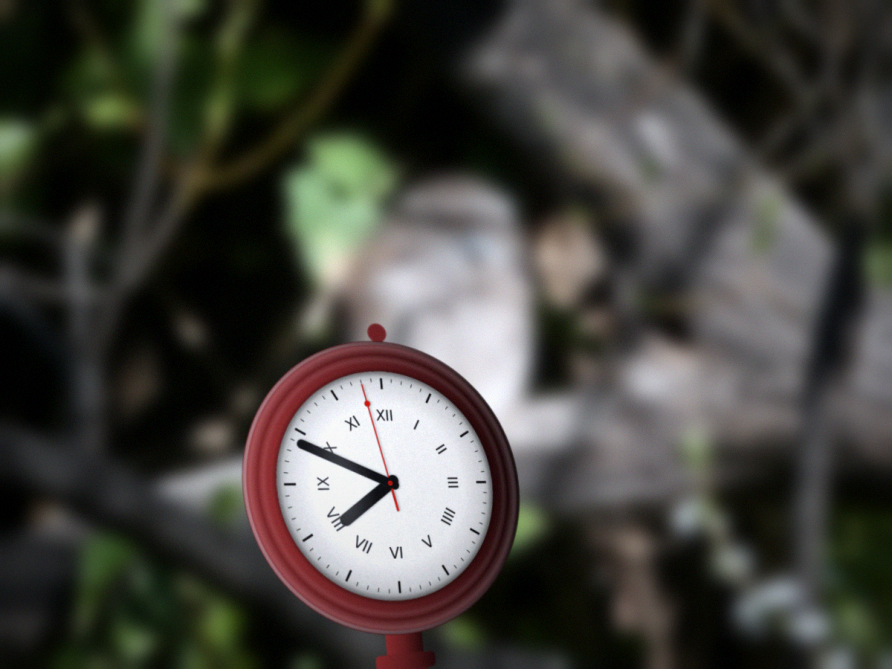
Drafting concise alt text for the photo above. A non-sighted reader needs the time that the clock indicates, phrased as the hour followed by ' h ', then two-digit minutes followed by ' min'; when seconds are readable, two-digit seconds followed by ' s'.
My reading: 7 h 48 min 58 s
